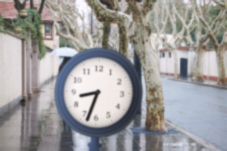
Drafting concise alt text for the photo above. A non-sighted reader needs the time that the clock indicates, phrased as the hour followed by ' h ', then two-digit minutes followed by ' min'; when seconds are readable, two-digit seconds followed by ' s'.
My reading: 8 h 33 min
